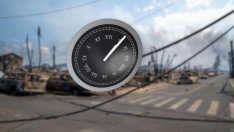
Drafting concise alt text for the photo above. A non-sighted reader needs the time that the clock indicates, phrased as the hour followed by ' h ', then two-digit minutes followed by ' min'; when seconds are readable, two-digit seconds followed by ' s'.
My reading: 1 h 06 min
